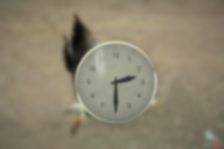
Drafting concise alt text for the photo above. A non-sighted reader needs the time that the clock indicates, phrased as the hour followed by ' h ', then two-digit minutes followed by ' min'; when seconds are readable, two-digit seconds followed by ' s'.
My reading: 2 h 30 min
